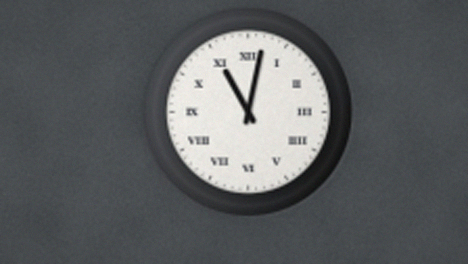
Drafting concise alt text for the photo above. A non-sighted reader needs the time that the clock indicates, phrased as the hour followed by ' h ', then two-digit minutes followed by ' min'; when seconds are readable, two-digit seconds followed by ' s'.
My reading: 11 h 02 min
